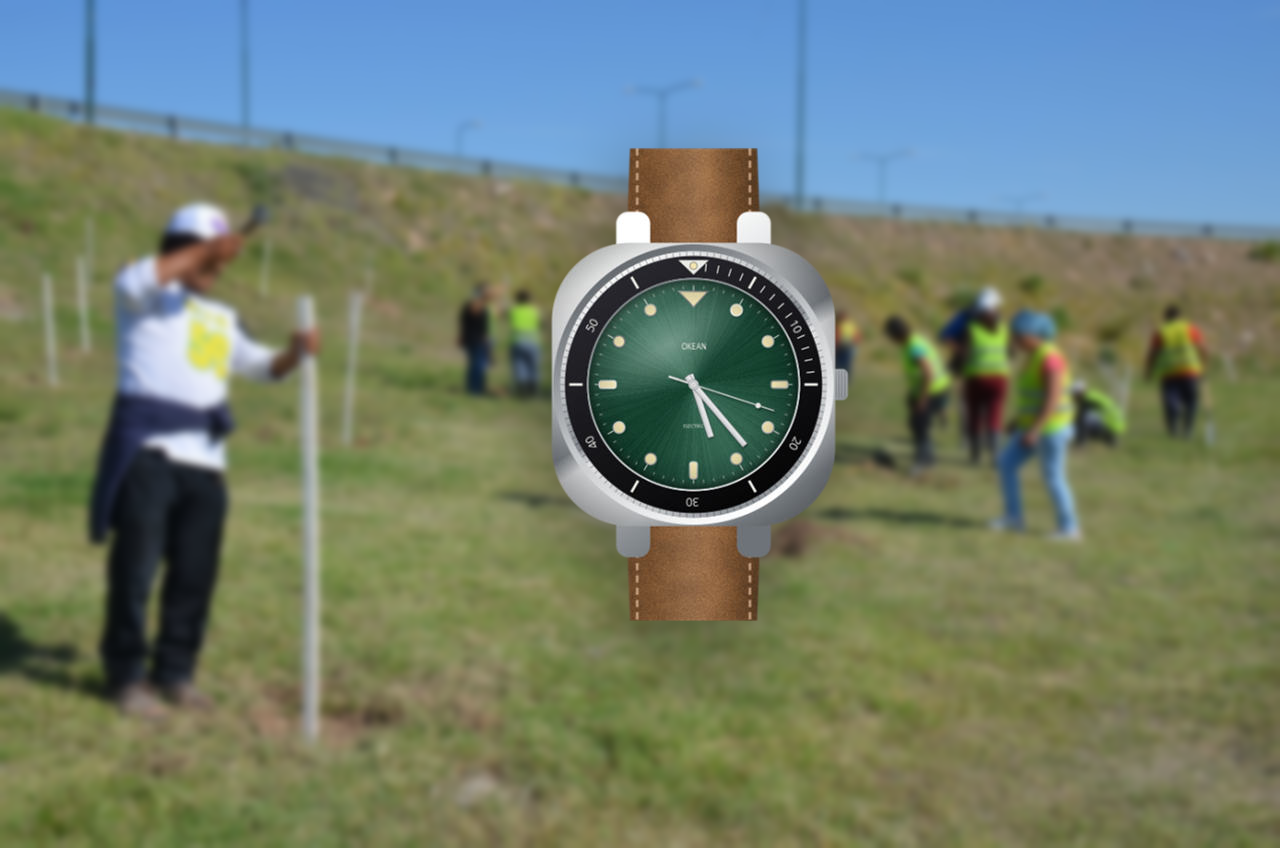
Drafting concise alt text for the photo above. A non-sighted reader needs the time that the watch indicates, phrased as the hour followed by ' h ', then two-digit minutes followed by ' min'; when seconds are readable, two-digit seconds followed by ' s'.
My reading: 5 h 23 min 18 s
